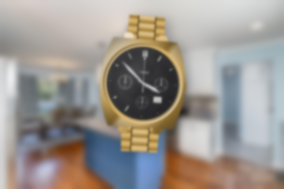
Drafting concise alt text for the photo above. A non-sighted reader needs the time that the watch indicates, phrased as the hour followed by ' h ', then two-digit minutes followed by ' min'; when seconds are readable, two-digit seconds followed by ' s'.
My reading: 3 h 52 min
